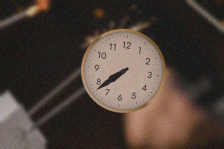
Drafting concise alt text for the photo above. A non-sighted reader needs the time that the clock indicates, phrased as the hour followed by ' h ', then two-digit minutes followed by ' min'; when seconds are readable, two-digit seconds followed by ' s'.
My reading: 7 h 38 min
